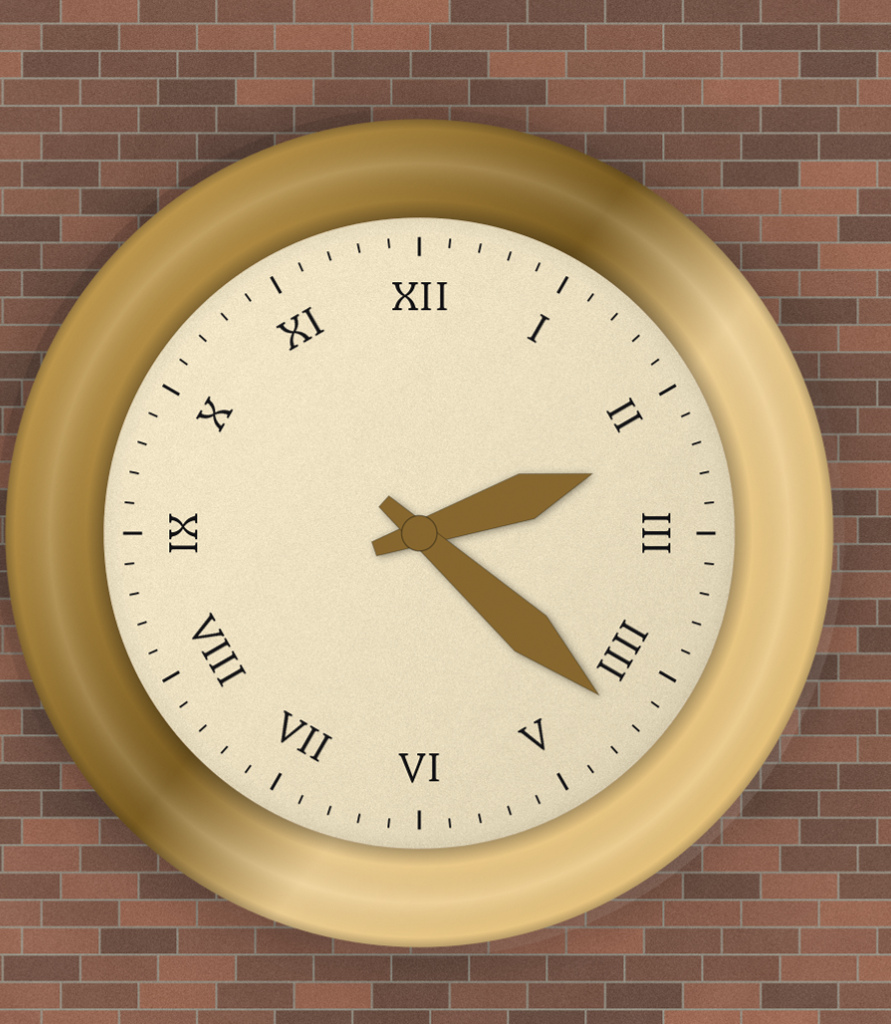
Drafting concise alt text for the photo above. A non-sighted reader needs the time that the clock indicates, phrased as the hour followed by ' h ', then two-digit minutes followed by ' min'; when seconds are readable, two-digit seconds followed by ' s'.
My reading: 2 h 22 min
